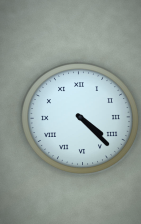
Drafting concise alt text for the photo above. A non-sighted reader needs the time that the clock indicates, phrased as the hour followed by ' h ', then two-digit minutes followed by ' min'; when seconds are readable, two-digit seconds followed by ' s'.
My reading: 4 h 23 min
